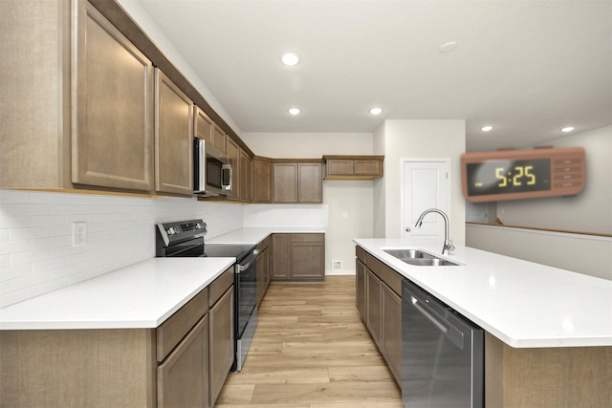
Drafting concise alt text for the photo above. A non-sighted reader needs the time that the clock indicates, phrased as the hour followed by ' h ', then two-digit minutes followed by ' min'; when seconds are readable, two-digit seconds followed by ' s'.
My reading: 5 h 25 min
